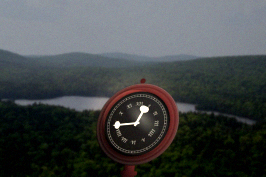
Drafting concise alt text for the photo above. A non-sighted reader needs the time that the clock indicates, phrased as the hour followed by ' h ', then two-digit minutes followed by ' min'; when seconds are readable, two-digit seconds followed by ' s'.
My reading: 12 h 44 min
